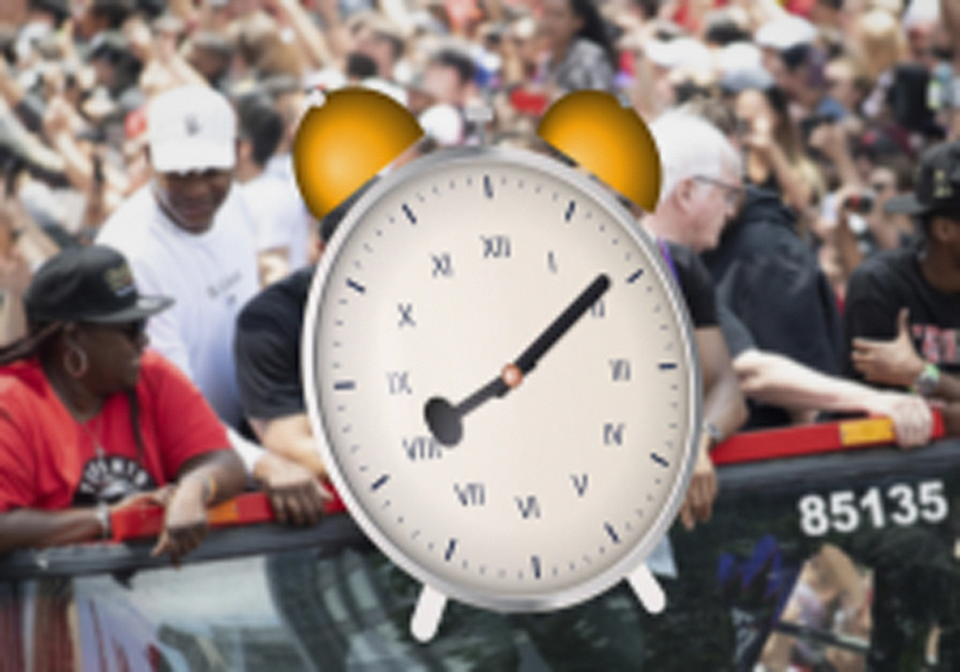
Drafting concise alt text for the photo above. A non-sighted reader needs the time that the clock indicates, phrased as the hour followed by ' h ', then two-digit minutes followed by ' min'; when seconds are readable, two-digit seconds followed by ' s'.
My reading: 8 h 09 min
